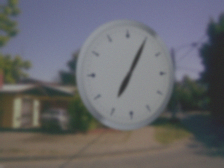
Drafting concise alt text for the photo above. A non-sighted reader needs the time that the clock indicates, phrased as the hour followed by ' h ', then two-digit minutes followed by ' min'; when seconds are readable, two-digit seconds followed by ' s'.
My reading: 7 h 05 min
